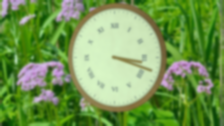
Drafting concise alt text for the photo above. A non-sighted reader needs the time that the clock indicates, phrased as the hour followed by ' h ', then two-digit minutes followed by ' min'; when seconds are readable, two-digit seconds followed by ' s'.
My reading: 3 h 18 min
